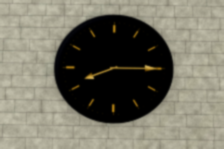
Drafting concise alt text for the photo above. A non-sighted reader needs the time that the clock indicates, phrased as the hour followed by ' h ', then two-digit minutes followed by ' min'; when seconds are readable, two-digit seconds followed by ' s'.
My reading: 8 h 15 min
